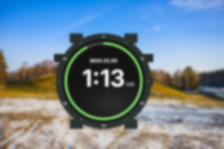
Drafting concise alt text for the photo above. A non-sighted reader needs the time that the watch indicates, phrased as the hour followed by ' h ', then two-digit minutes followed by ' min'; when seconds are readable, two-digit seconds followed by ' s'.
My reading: 1 h 13 min
